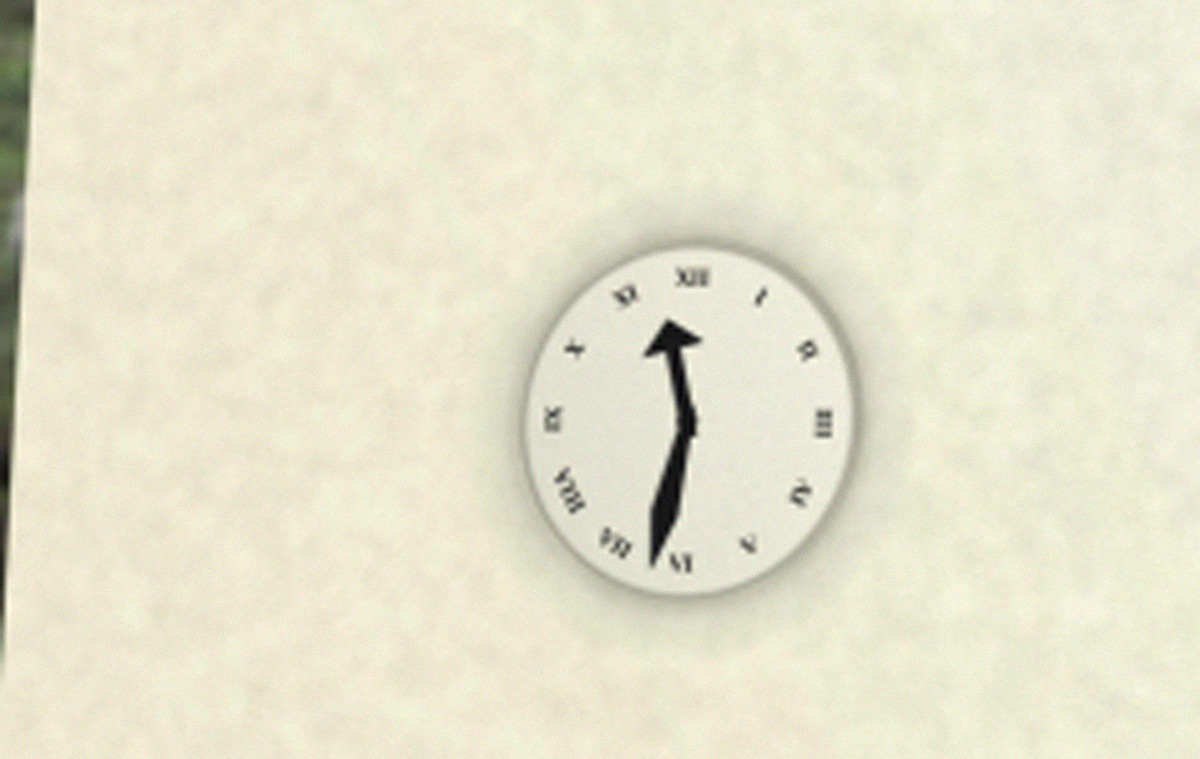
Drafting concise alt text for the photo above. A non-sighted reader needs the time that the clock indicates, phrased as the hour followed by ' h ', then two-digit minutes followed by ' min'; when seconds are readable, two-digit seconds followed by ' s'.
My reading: 11 h 32 min
